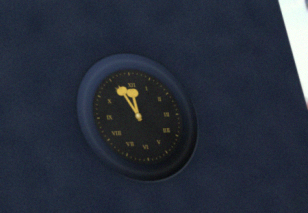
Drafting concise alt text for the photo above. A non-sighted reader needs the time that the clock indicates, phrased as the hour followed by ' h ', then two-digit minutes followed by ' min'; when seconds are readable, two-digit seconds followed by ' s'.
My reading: 11 h 56 min
